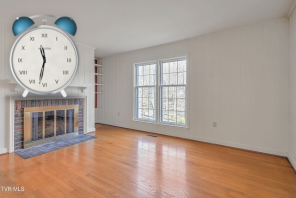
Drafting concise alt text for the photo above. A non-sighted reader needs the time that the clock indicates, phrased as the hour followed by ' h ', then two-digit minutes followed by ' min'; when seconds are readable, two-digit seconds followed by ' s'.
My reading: 11 h 32 min
